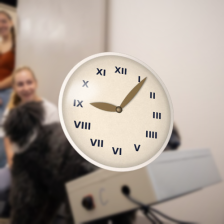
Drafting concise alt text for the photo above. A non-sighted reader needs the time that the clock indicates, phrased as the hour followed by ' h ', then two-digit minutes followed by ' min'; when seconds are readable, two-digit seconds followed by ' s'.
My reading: 9 h 06 min
